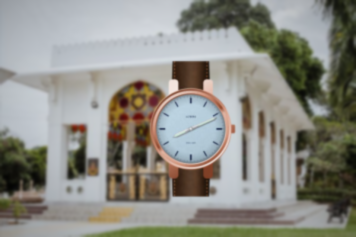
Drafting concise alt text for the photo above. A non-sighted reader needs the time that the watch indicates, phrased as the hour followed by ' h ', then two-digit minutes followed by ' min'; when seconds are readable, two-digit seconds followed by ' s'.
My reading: 8 h 11 min
